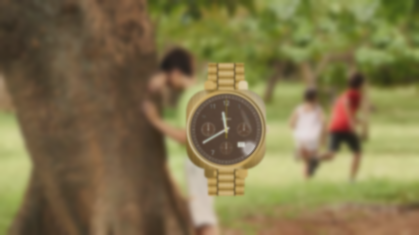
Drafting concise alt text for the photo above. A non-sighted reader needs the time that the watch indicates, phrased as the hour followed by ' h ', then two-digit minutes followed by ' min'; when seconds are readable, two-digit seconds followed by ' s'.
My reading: 11 h 40 min
